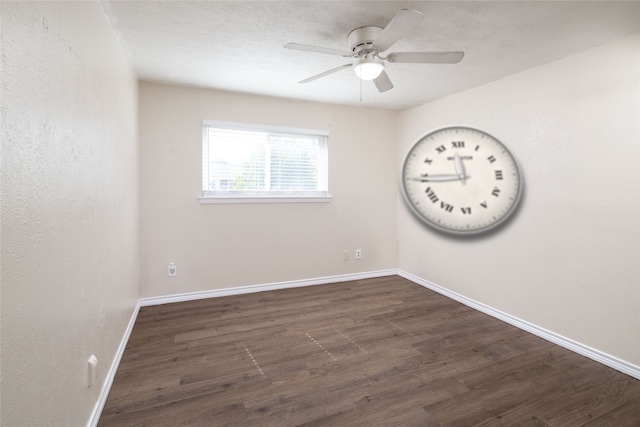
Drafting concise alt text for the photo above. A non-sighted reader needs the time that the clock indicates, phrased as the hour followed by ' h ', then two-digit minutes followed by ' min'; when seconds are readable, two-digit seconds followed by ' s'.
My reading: 11 h 45 min
